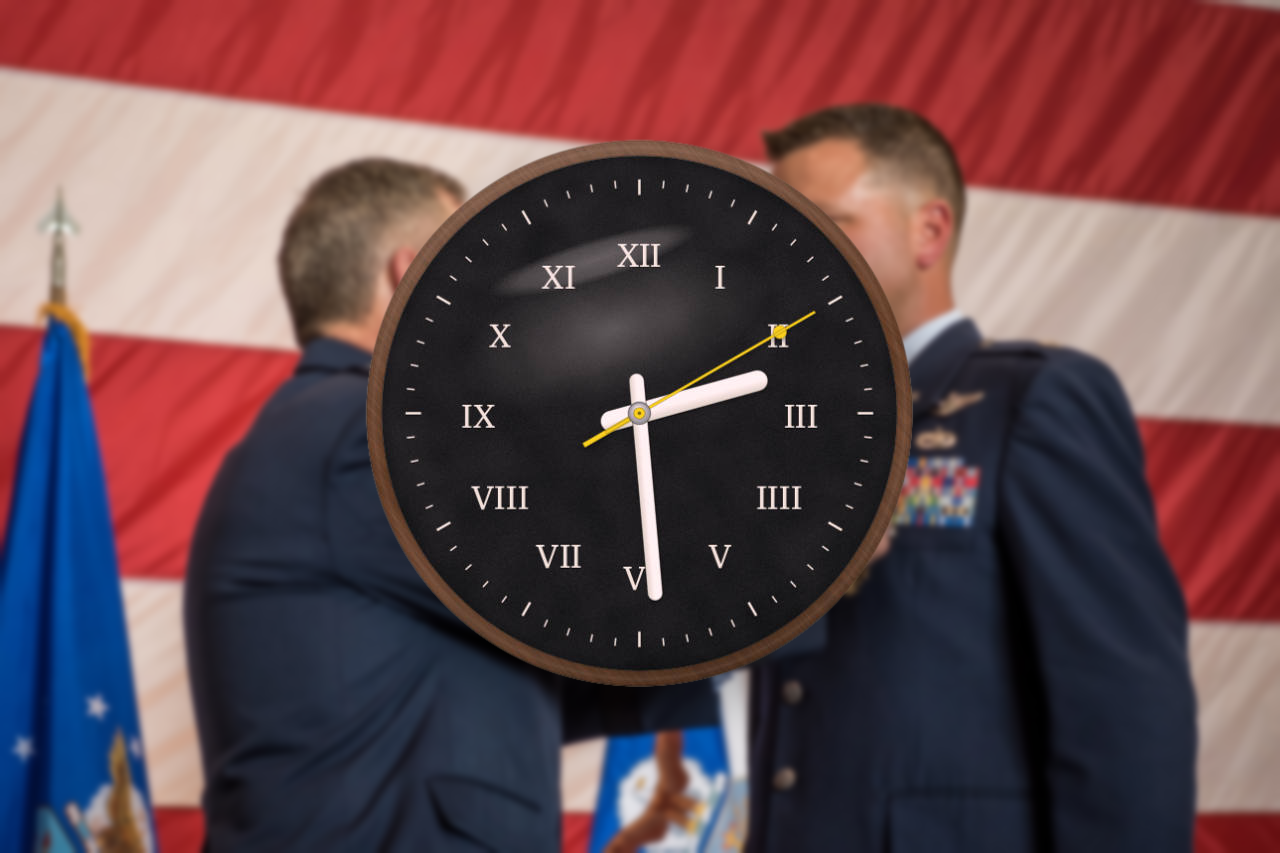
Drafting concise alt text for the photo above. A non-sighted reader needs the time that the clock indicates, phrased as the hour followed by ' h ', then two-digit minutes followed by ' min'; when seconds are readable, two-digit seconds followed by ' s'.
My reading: 2 h 29 min 10 s
